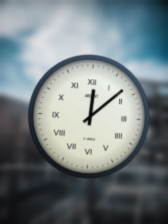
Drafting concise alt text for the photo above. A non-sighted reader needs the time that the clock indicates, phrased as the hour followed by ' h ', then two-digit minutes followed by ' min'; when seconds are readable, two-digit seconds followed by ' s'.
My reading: 12 h 08 min
